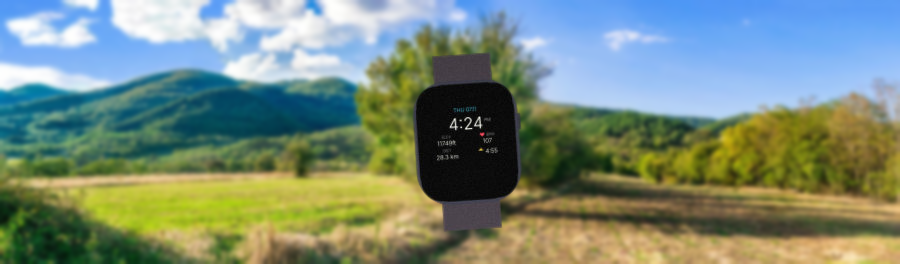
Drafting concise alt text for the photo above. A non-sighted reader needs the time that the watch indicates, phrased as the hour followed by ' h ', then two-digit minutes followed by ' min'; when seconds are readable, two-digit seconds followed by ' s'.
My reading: 4 h 24 min
